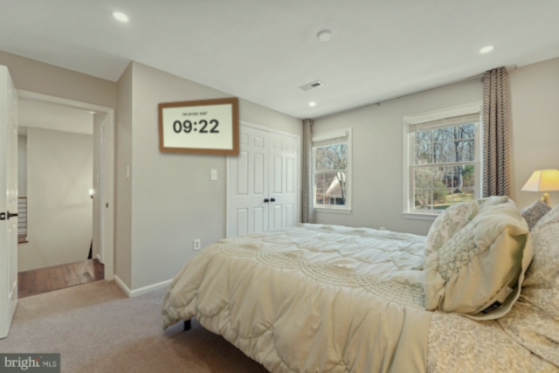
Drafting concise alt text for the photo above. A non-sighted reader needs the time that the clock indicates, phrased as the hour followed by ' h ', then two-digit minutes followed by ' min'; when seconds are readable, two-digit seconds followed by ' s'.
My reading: 9 h 22 min
